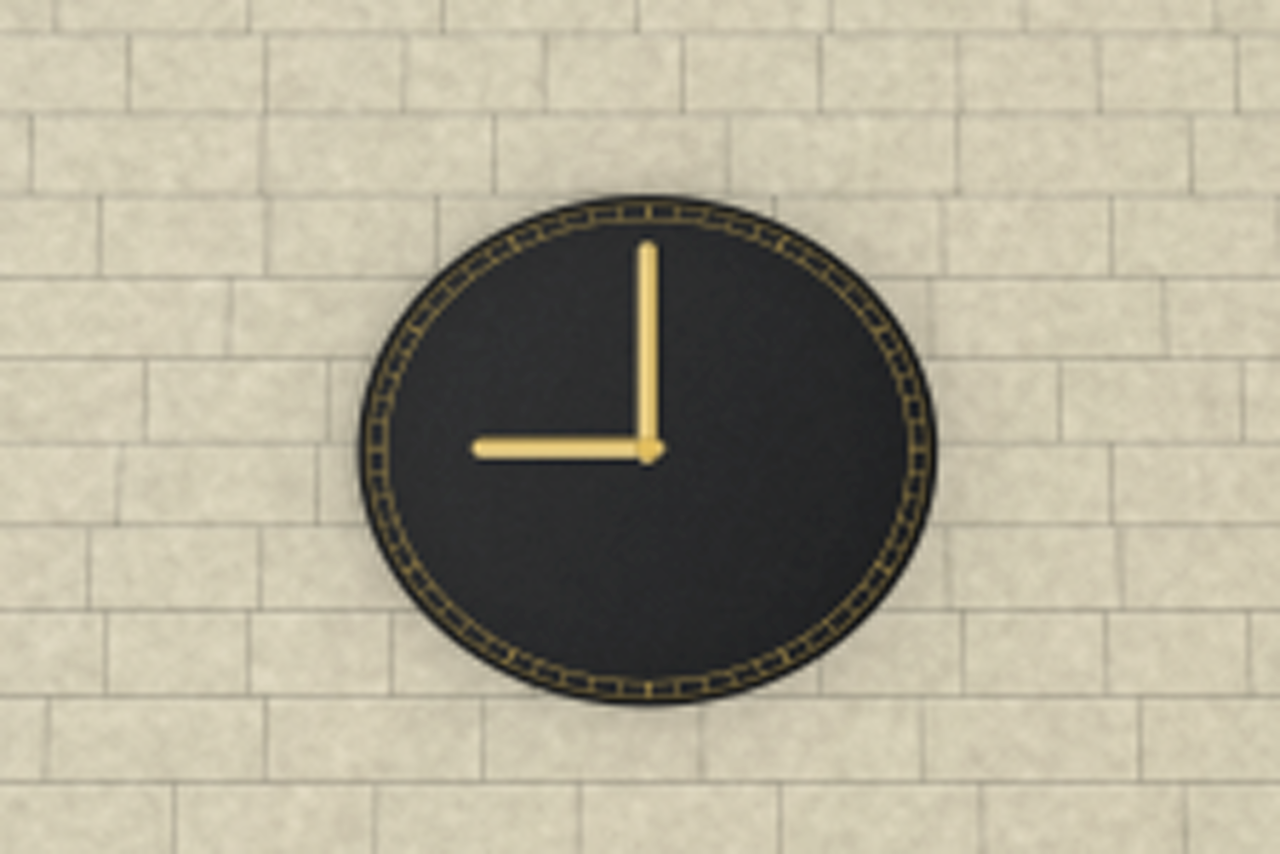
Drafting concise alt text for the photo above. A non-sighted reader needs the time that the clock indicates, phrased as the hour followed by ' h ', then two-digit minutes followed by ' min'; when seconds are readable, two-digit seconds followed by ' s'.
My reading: 9 h 00 min
